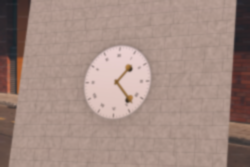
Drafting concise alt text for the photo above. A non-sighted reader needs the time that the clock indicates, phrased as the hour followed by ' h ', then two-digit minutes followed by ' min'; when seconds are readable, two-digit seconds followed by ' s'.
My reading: 1 h 23 min
